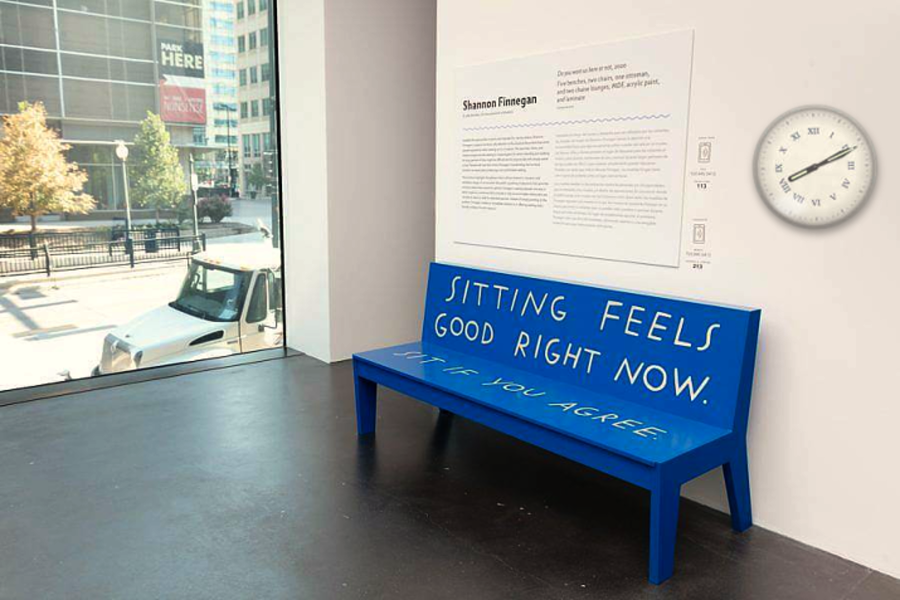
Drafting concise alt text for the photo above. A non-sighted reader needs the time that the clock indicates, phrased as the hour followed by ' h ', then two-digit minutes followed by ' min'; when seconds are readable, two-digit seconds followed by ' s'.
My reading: 8 h 11 min
